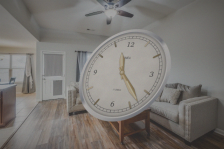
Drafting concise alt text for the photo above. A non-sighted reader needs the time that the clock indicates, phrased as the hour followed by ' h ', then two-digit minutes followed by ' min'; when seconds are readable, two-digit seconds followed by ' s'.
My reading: 11 h 23 min
